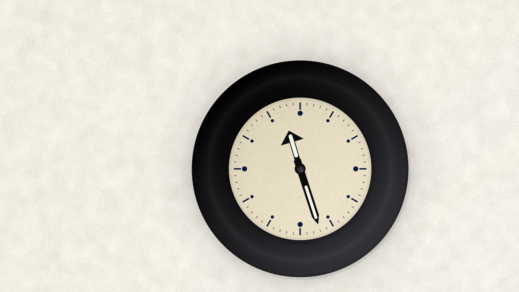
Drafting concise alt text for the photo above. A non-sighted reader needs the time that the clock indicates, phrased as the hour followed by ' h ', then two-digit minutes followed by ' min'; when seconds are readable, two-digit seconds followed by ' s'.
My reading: 11 h 27 min
